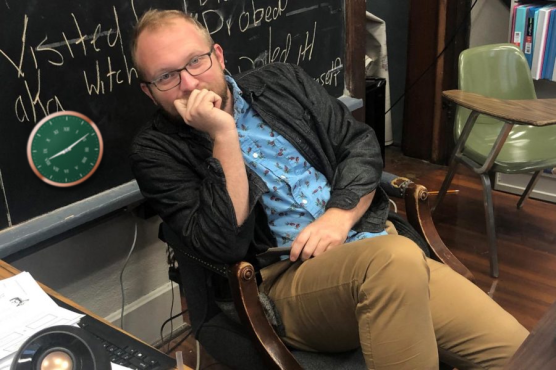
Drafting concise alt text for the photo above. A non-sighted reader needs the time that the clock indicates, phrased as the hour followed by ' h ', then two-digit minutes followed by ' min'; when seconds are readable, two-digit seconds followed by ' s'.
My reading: 8 h 09 min
